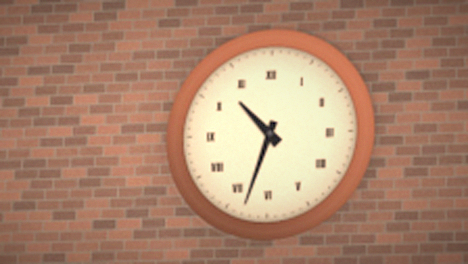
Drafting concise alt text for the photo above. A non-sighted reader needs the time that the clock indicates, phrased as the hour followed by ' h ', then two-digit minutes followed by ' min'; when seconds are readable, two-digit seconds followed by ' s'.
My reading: 10 h 33 min
